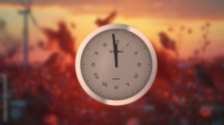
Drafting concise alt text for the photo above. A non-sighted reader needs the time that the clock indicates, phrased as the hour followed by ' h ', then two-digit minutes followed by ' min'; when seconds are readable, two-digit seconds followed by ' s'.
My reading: 11 h 59 min
